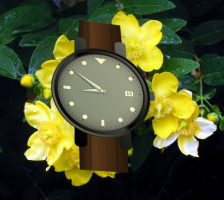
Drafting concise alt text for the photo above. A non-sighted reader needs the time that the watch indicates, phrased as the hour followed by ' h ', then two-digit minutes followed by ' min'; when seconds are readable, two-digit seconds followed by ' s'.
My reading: 8 h 51 min
